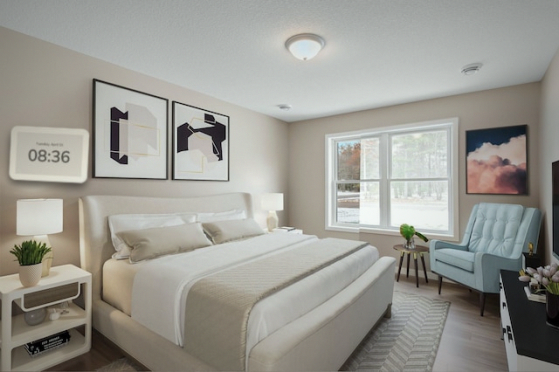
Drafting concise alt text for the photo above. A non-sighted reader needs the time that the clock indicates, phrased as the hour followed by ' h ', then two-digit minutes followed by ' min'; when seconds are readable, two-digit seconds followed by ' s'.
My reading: 8 h 36 min
